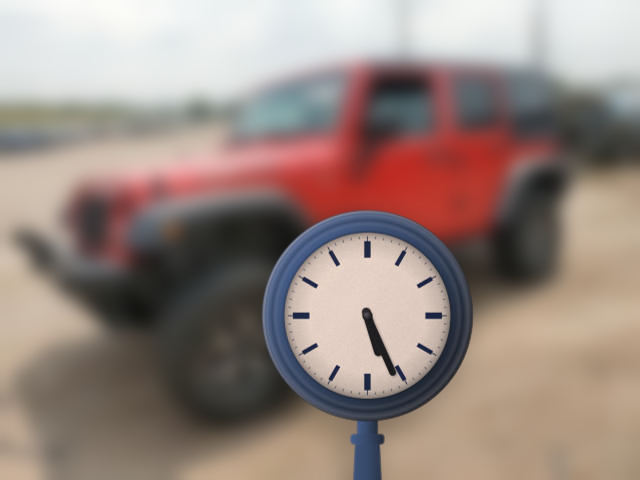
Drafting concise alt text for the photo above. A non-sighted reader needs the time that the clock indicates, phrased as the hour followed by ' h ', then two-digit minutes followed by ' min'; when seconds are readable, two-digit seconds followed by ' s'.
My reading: 5 h 26 min
